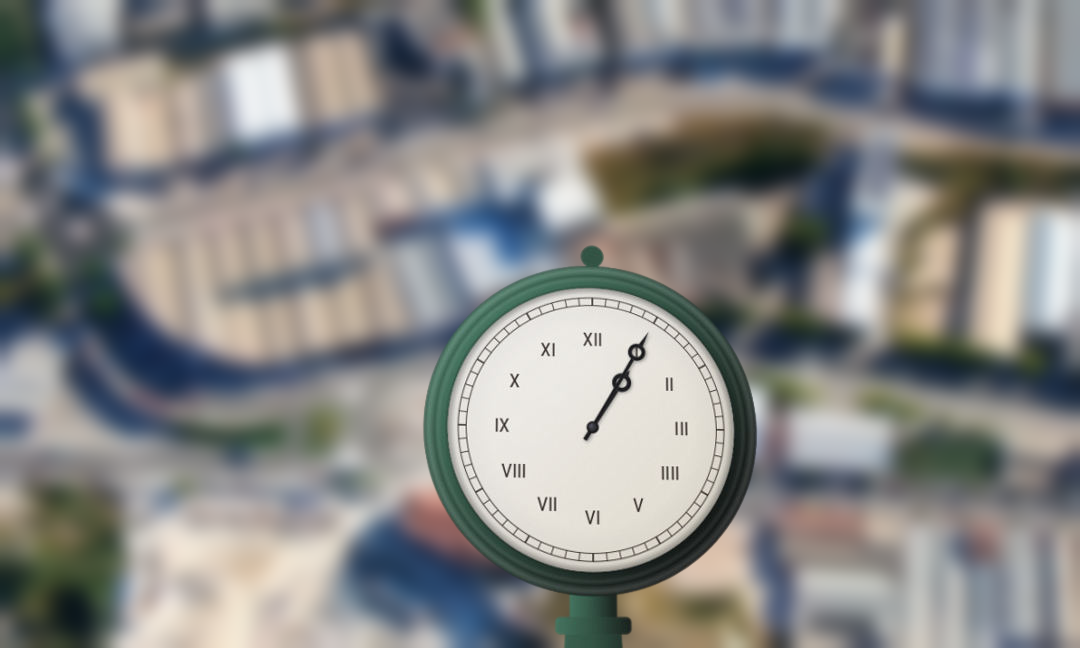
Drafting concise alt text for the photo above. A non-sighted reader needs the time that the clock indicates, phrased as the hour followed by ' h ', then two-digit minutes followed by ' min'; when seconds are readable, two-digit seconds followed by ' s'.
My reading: 1 h 05 min
